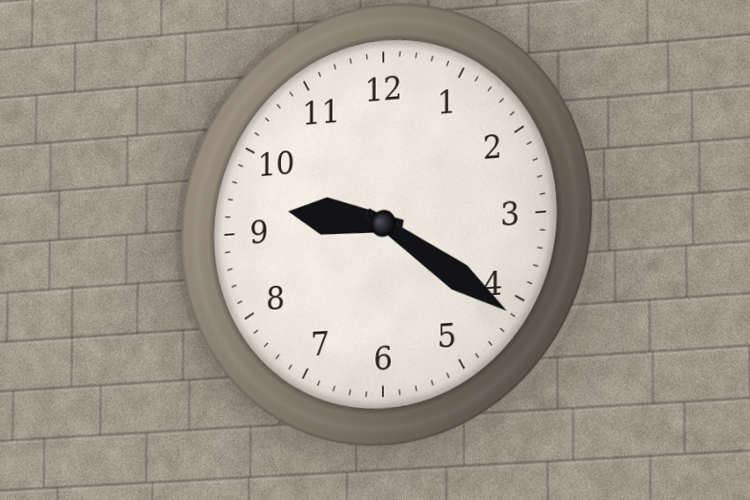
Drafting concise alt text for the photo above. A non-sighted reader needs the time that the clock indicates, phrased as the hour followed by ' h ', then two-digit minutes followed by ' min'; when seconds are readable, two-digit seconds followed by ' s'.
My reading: 9 h 21 min
